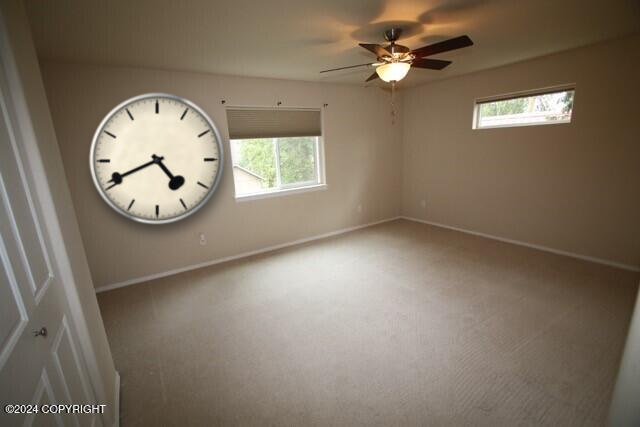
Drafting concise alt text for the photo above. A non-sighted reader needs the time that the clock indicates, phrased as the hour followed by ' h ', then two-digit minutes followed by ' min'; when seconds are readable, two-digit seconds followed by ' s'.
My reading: 4 h 41 min
